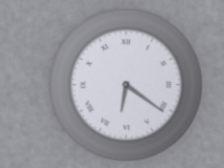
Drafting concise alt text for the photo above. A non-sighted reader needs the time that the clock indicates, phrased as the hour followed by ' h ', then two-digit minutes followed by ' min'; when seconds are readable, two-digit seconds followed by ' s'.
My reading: 6 h 21 min
